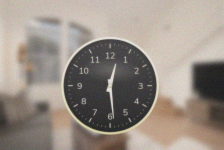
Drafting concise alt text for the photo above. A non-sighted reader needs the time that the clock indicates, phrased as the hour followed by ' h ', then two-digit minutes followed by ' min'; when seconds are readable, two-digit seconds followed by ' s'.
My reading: 12 h 29 min
